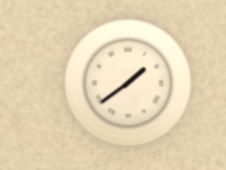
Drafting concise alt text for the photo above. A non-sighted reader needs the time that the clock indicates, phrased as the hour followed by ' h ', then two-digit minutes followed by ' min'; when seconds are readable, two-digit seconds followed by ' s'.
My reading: 1 h 39 min
